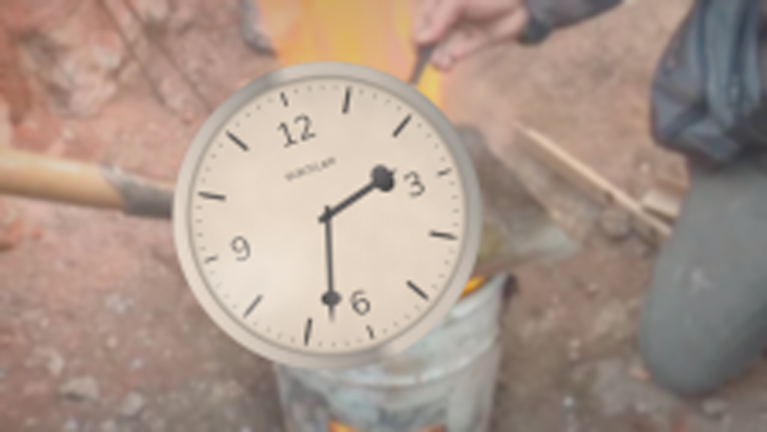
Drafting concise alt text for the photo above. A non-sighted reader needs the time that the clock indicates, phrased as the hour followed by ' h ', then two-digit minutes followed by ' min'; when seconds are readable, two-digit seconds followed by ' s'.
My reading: 2 h 33 min
